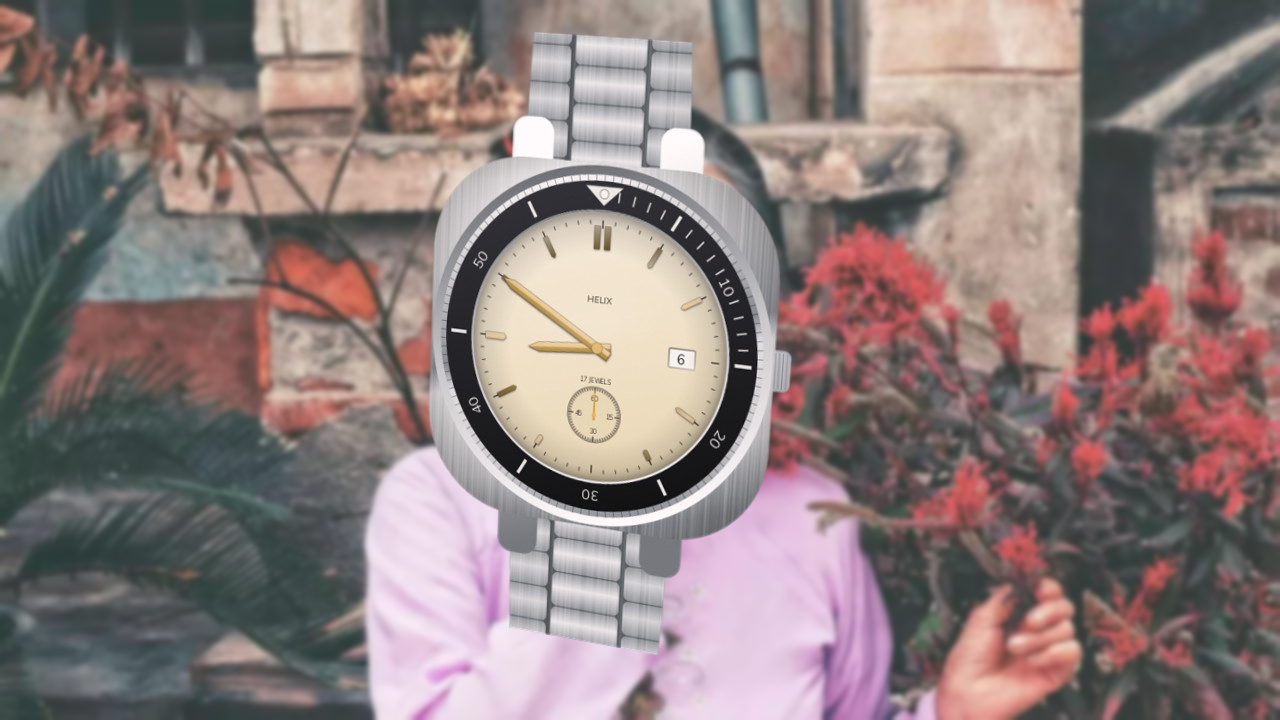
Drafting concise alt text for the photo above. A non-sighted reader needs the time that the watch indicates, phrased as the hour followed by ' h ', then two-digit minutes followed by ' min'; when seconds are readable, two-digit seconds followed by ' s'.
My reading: 8 h 50 min
